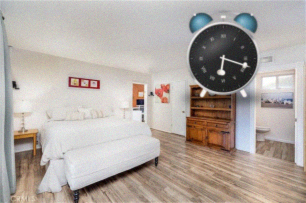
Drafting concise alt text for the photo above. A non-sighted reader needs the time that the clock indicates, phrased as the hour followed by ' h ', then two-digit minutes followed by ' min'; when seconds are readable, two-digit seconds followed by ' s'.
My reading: 6 h 18 min
